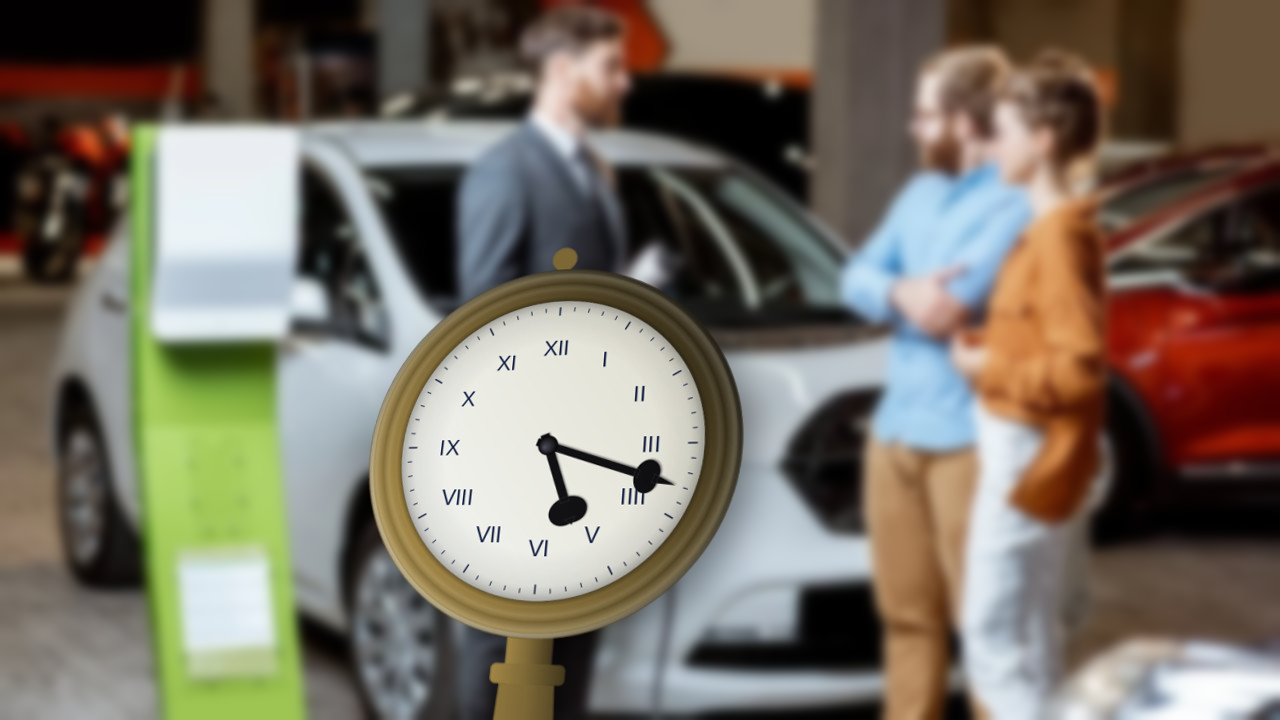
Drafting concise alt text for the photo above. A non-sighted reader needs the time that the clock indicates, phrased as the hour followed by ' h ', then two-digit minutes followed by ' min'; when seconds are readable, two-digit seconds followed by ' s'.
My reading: 5 h 18 min
